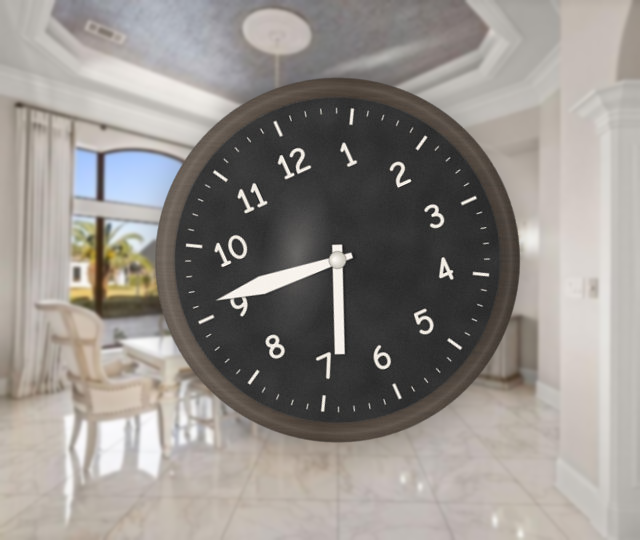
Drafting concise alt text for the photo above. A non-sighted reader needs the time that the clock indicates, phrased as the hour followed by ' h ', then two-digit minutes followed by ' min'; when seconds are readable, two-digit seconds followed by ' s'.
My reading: 6 h 46 min
